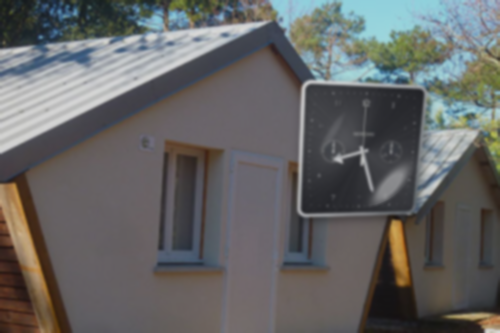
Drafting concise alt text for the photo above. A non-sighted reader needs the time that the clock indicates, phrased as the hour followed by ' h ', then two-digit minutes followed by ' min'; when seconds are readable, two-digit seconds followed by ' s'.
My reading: 8 h 27 min
